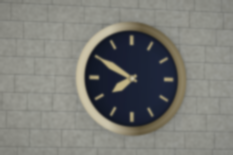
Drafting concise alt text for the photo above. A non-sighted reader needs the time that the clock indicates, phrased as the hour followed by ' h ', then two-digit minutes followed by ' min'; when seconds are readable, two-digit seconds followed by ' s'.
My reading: 7 h 50 min
